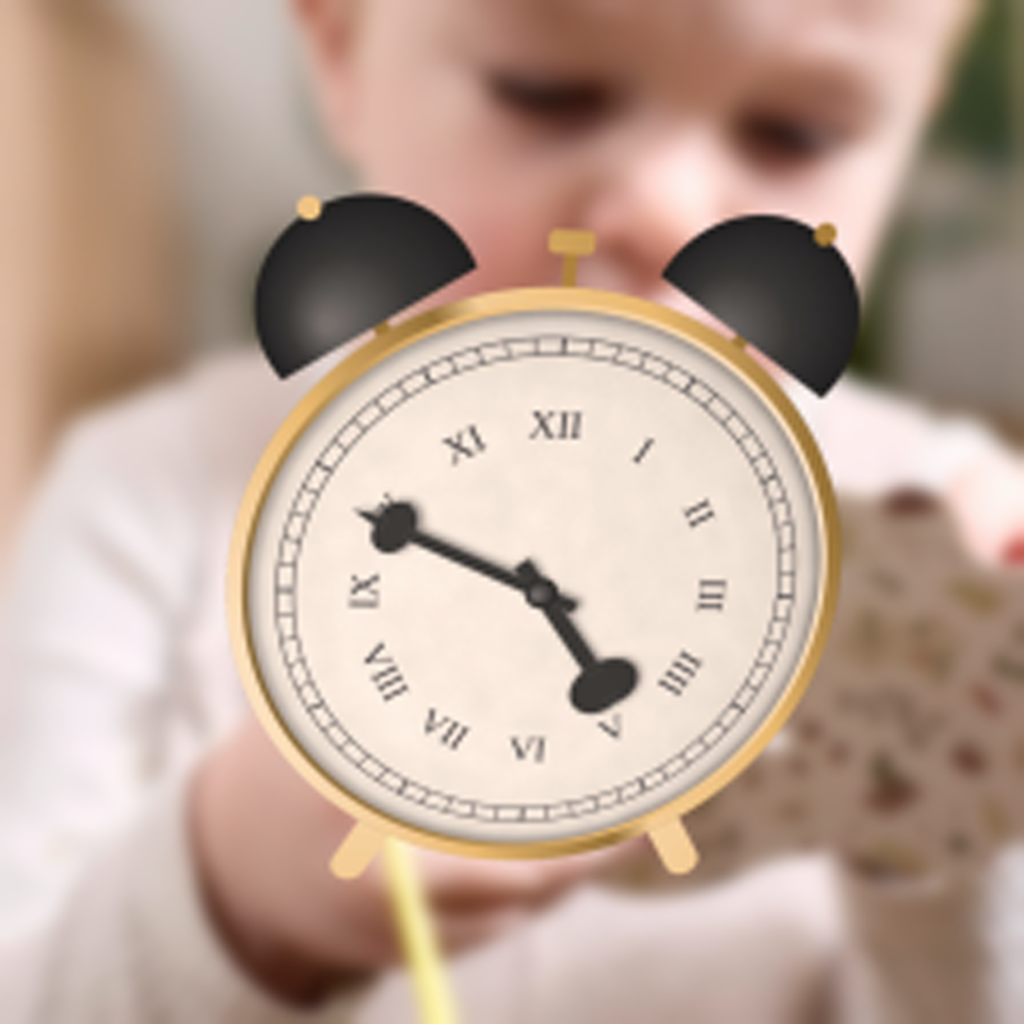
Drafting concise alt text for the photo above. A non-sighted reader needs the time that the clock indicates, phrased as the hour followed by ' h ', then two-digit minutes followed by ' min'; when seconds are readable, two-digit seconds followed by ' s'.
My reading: 4 h 49 min
